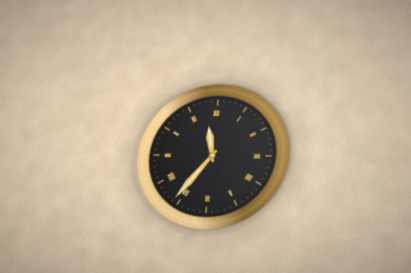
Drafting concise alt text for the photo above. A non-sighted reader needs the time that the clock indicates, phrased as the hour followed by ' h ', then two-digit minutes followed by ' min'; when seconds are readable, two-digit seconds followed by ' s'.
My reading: 11 h 36 min
